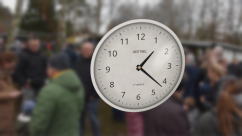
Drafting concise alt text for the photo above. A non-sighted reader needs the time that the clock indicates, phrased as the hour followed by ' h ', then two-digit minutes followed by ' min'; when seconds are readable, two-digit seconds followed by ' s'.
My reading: 1 h 22 min
